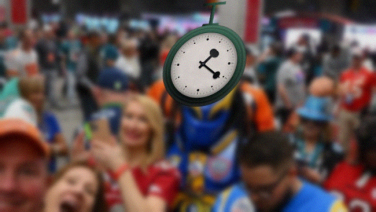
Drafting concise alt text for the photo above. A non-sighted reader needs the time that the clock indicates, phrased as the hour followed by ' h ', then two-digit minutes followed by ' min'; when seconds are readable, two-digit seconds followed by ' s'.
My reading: 1 h 21 min
